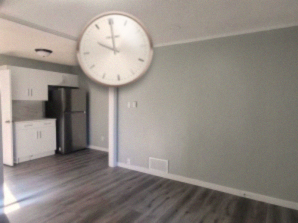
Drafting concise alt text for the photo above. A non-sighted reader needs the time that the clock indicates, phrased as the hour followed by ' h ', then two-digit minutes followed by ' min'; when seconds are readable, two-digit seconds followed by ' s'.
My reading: 10 h 00 min
